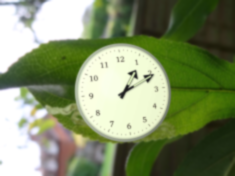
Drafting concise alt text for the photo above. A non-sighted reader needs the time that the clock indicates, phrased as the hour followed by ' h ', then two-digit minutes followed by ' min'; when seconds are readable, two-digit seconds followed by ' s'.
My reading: 1 h 11 min
